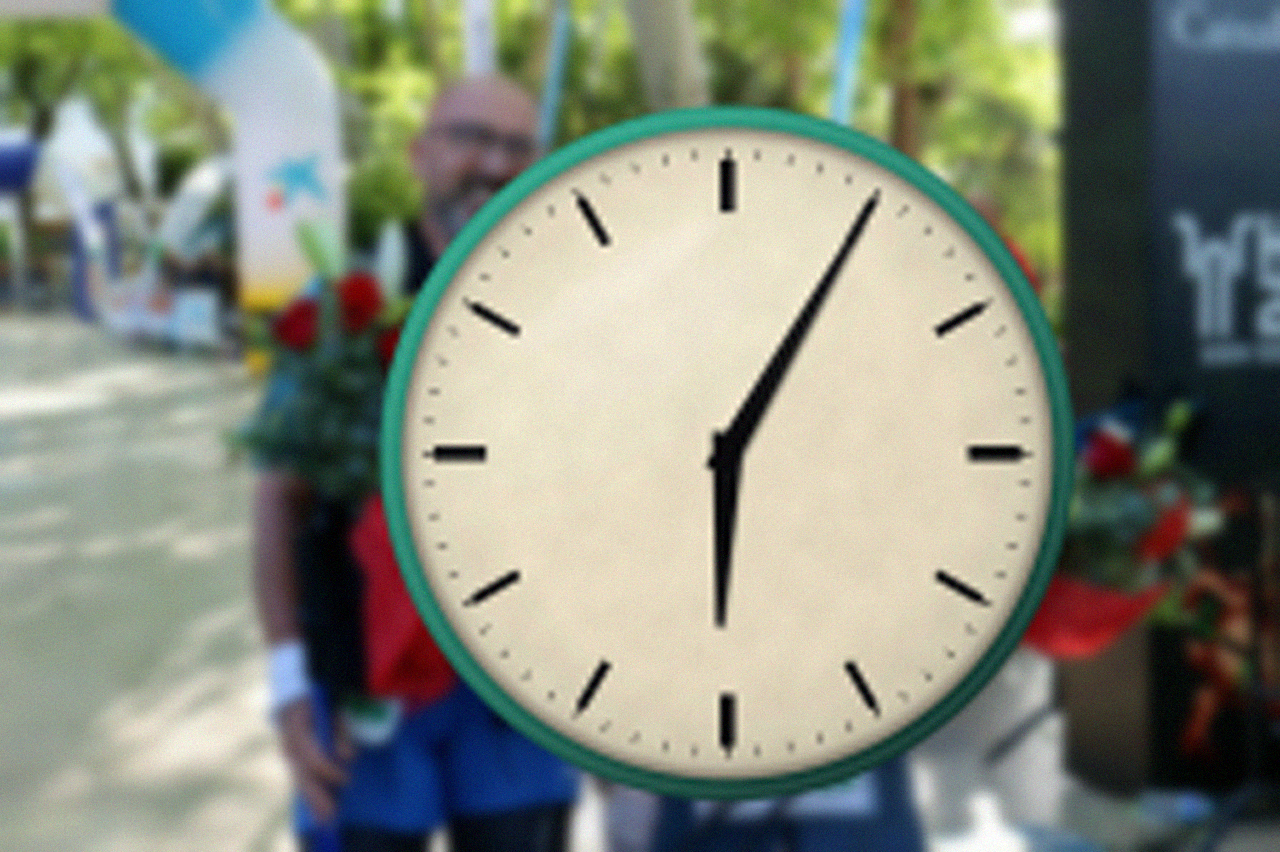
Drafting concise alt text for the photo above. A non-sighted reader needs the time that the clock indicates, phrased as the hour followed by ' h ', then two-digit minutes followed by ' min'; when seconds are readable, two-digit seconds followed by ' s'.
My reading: 6 h 05 min
